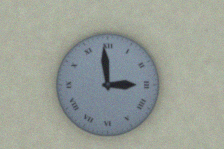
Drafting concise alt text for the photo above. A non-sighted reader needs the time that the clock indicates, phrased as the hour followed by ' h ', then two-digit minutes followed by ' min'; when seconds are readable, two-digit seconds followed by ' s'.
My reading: 2 h 59 min
